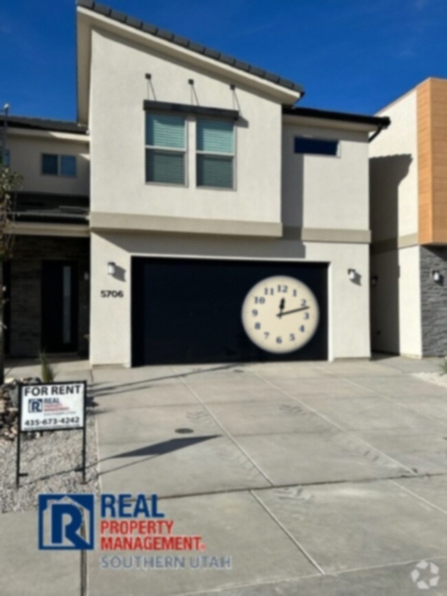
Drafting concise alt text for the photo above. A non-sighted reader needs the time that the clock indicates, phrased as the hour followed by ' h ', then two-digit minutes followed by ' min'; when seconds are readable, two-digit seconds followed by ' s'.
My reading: 12 h 12 min
